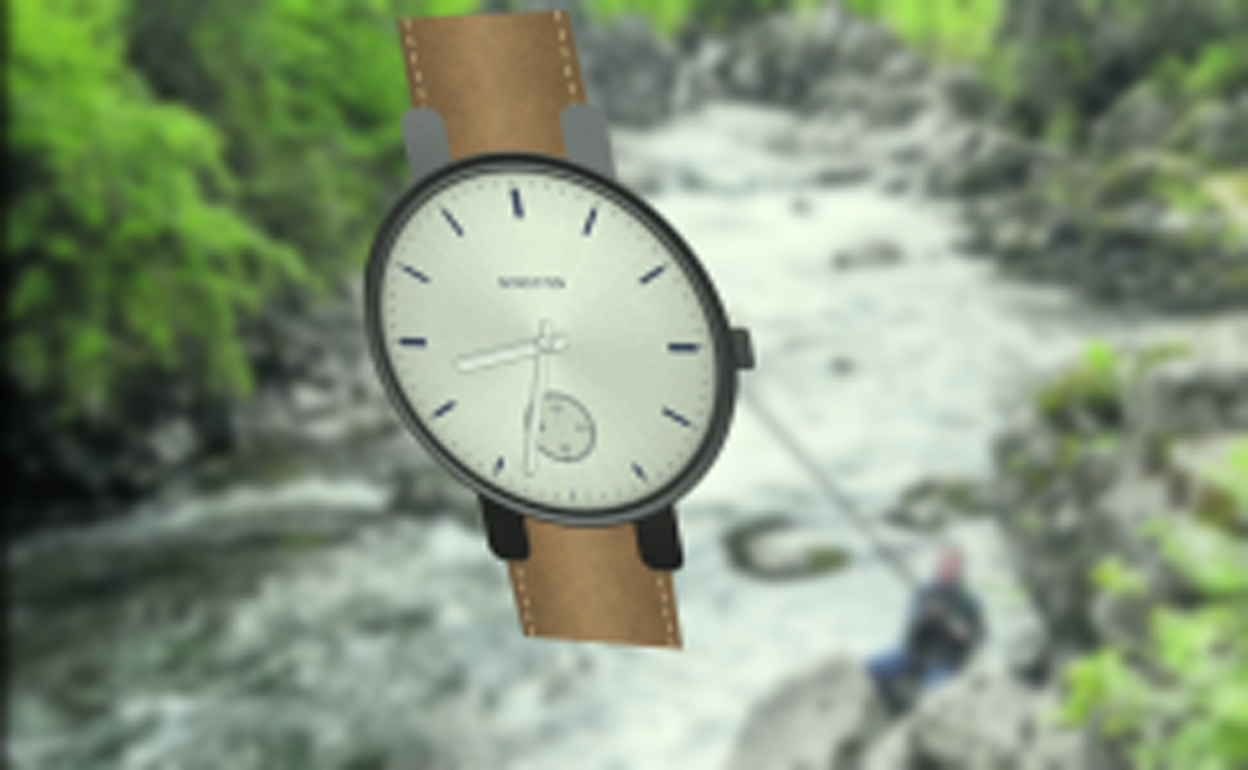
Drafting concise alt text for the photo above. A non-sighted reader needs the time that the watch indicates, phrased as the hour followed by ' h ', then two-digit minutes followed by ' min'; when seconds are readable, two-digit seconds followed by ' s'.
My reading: 8 h 33 min
